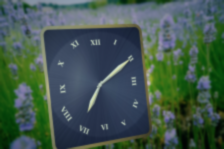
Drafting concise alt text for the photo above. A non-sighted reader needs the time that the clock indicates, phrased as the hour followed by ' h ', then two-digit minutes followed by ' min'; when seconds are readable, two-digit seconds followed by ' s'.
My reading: 7 h 10 min
